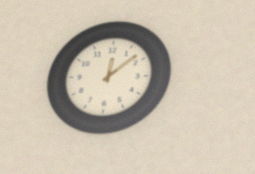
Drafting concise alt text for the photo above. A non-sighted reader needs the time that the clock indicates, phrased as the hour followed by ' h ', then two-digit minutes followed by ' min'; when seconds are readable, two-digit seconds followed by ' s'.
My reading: 12 h 08 min
